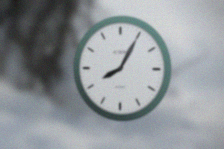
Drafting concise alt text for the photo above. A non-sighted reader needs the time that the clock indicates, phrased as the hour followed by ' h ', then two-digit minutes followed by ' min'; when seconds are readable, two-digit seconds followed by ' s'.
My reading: 8 h 05 min
